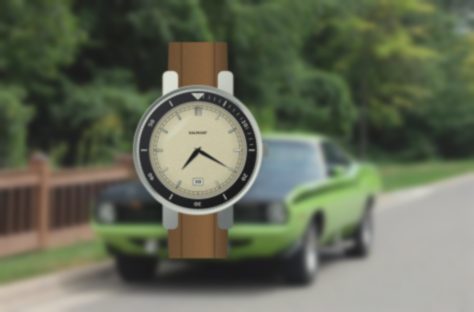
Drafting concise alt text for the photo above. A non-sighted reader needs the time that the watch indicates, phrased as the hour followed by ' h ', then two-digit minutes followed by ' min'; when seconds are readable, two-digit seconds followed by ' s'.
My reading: 7 h 20 min
